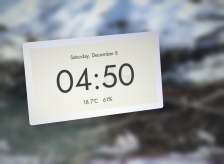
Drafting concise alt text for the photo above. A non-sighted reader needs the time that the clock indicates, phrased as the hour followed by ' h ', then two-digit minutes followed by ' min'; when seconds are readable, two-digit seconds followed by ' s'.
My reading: 4 h 50 min
